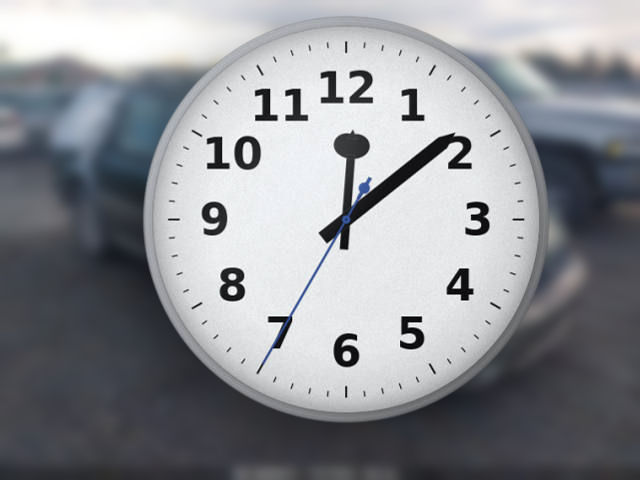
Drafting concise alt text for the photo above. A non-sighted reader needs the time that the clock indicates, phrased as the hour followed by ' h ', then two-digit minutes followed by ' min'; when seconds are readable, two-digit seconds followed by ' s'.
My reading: 12 h 08 min 35 s
